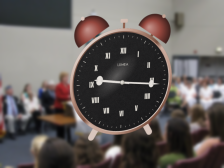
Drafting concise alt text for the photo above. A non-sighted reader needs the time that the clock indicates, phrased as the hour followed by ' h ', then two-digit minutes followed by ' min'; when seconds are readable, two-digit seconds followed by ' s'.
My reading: 9 h 16 min
